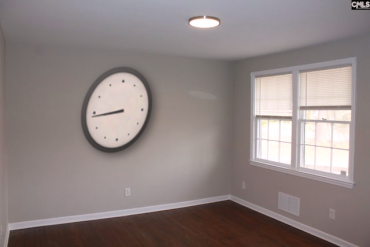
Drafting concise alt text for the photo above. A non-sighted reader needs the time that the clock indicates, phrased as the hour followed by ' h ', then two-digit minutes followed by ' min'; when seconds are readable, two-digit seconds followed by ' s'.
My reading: 8 h 44 min
